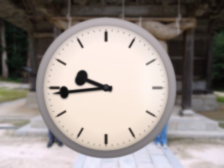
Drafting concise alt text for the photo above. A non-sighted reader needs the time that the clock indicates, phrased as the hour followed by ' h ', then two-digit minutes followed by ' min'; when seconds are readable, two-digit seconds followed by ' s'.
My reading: 9 h 44 min
